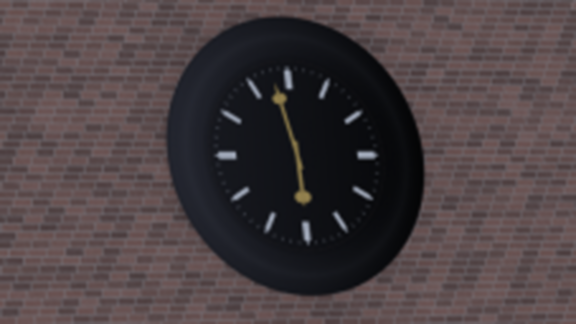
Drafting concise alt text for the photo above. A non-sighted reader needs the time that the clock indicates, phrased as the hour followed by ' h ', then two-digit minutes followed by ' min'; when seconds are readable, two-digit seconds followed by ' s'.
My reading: 5 h 58 min
